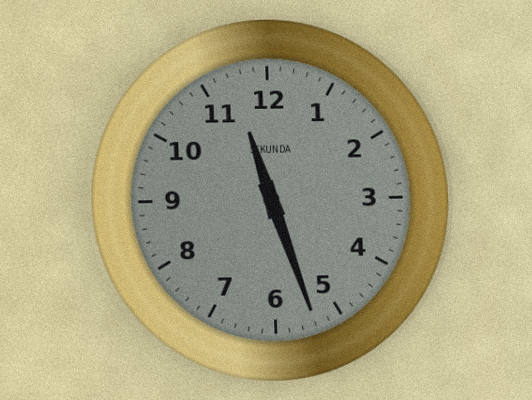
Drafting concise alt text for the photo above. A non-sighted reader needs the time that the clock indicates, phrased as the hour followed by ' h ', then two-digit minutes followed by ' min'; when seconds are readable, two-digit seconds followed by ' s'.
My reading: 11 h 27 min
